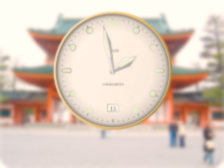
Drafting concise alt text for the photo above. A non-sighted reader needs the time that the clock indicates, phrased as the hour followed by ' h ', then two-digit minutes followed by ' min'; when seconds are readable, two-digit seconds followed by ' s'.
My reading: 1 h 58 min
